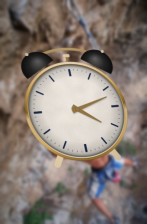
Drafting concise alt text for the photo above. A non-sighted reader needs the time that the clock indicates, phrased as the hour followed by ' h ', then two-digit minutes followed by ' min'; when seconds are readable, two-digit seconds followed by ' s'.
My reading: 4 h 12 min
